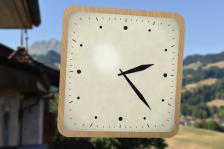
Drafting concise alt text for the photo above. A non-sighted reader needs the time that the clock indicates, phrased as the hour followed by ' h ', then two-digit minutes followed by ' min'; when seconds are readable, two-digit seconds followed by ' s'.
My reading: 2 h 23 min
